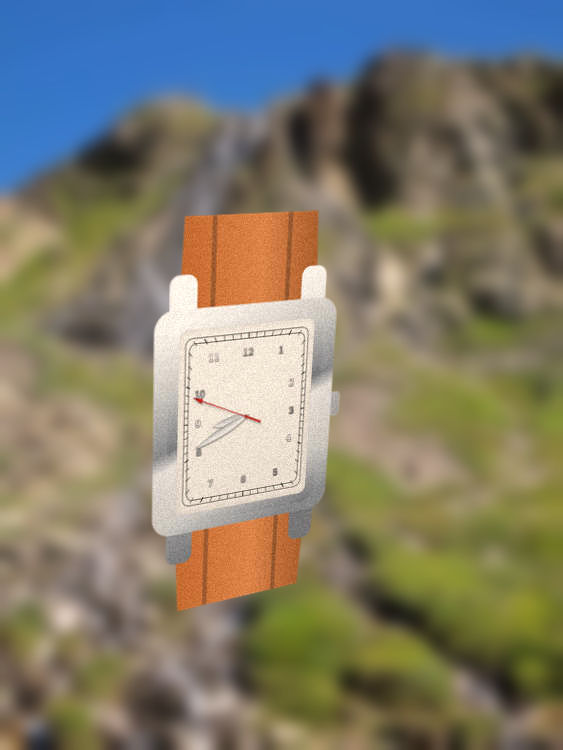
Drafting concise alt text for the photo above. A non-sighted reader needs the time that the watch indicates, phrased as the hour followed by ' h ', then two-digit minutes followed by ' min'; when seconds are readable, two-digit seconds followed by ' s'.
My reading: 8 h 40 min 49 s
